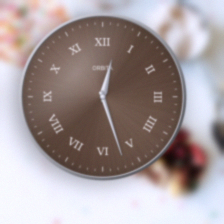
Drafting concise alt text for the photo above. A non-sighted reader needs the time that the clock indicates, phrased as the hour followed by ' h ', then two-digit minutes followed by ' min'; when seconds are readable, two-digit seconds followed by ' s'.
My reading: 12 h 27 min
